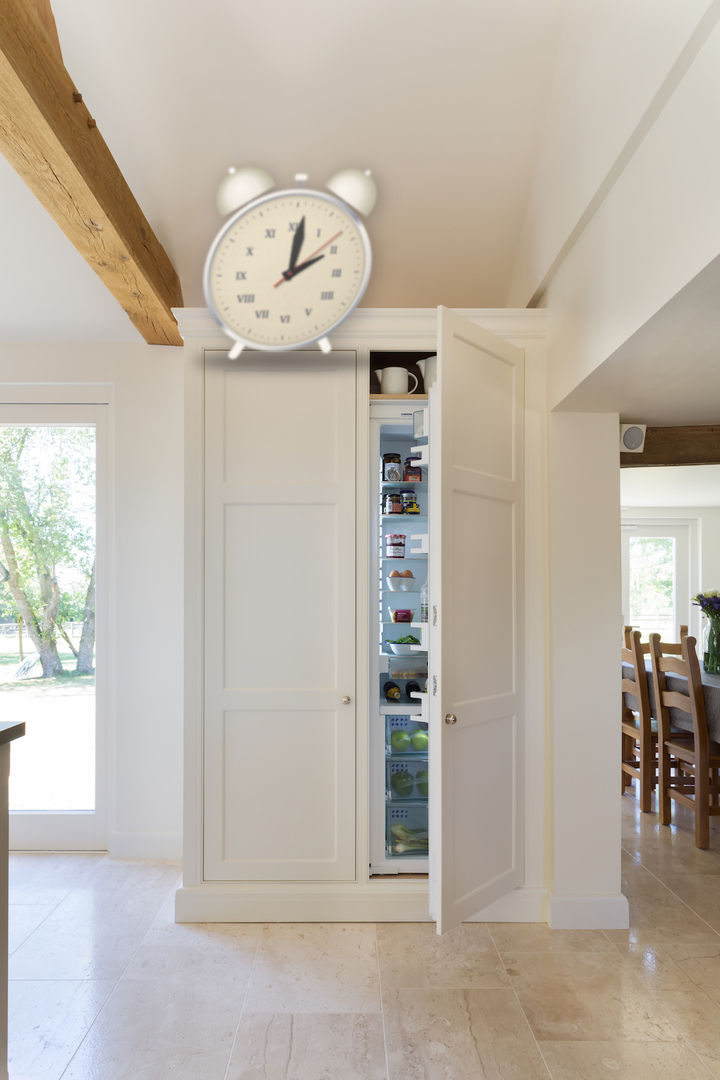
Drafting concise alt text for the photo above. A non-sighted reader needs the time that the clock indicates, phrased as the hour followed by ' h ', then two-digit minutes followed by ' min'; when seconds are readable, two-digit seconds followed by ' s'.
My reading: 2 h 01 min 08 s
